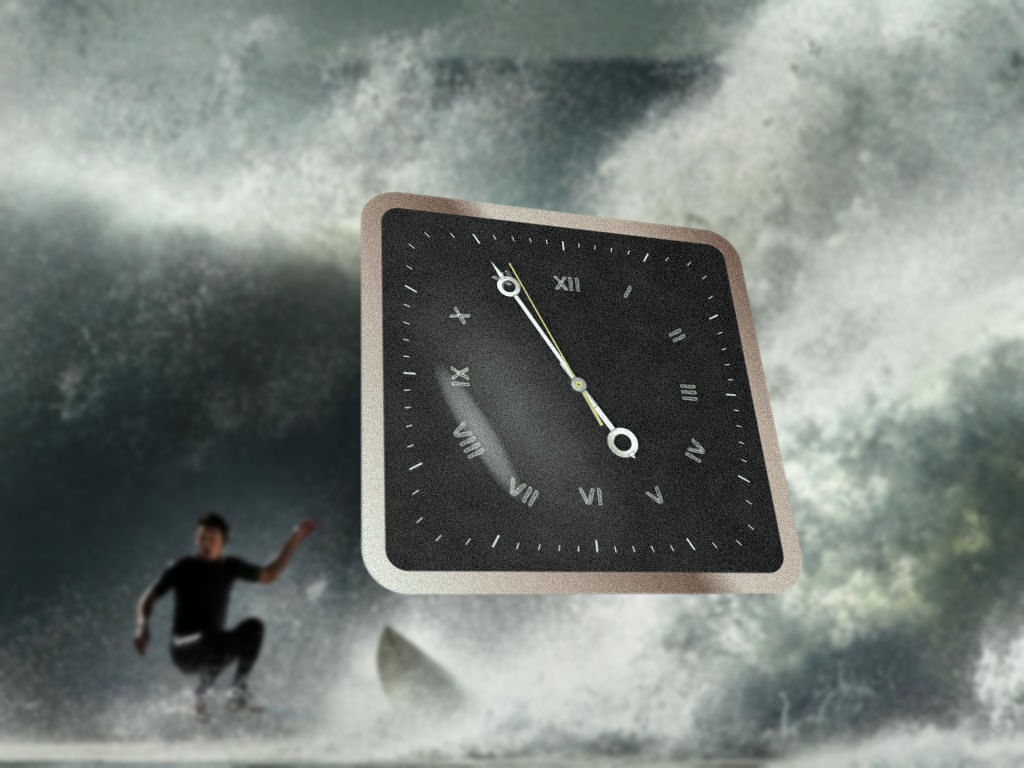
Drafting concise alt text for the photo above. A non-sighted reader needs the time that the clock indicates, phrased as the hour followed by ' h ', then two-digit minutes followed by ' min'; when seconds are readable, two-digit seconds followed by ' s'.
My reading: 4 h 54 min 56 s
